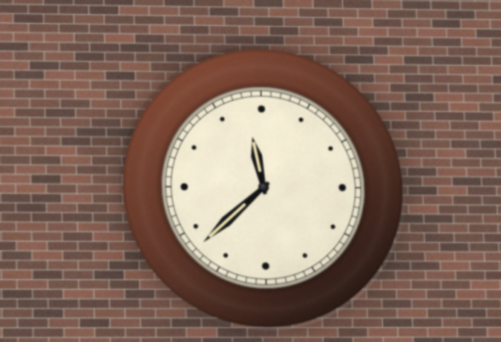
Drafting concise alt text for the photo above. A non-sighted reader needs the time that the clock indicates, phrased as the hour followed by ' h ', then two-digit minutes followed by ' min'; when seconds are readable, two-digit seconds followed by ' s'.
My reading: 11 h 38 min
